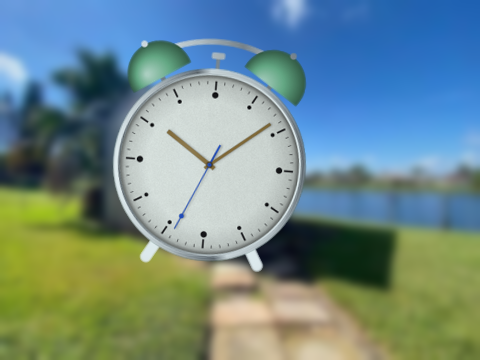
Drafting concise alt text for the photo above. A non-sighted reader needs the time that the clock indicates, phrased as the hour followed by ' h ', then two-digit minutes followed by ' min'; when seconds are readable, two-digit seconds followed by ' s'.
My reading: 10 h 08 min 34 s
